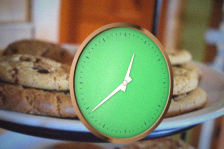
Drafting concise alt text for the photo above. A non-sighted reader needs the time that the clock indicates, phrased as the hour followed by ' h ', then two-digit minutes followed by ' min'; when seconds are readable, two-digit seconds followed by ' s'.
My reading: 12 h 39 min
